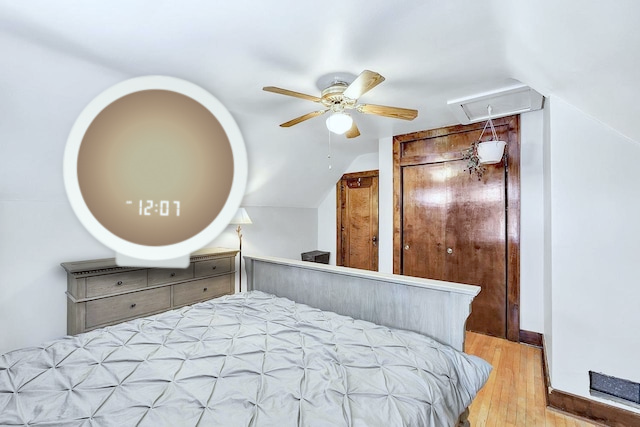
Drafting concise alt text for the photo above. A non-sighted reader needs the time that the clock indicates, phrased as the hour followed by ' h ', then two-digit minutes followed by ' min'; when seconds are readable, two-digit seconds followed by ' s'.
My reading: 12 h 07 min
